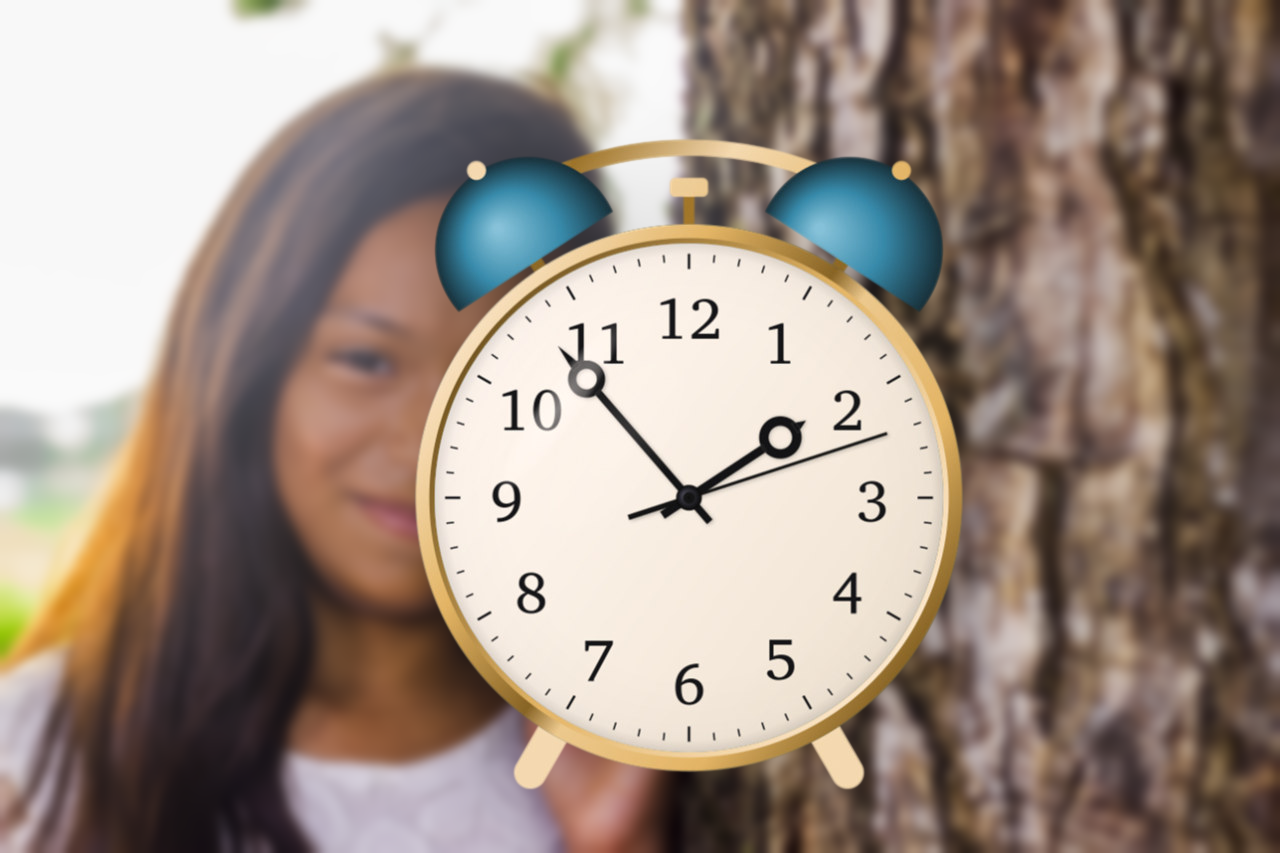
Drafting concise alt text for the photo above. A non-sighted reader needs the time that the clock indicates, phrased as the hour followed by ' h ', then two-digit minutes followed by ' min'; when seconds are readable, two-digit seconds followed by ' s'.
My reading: 1 h 53 min 12 s
